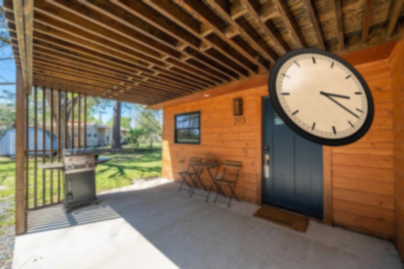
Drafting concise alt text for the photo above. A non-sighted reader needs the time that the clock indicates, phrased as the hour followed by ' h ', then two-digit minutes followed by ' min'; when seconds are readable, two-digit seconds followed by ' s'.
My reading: 3 h 22 min
